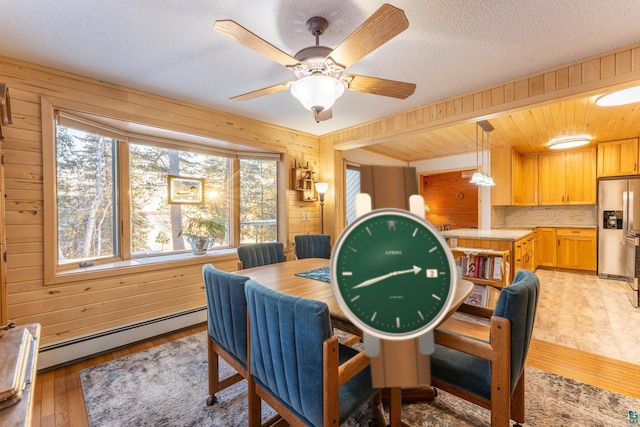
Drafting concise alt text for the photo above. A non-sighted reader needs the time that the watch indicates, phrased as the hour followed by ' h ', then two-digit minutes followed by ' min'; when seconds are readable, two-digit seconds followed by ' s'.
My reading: 2 h 42 min
